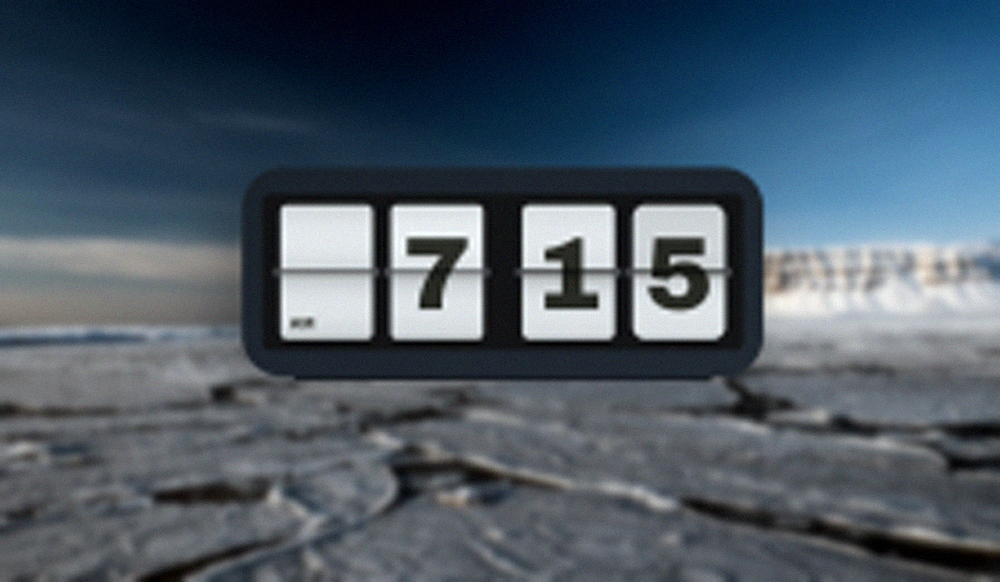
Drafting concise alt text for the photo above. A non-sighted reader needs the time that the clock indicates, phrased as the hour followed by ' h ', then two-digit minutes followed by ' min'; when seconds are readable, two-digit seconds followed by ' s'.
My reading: 7 h 15 min
